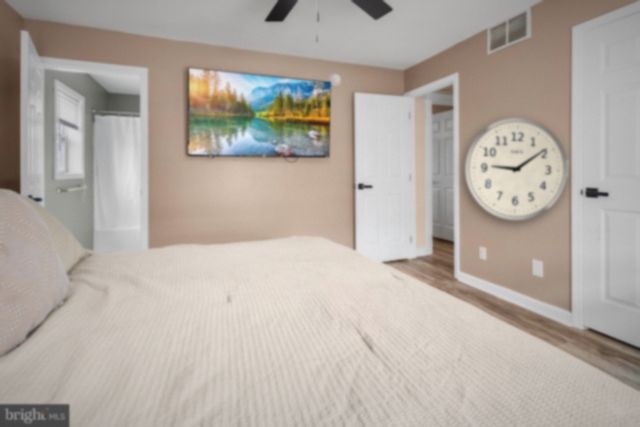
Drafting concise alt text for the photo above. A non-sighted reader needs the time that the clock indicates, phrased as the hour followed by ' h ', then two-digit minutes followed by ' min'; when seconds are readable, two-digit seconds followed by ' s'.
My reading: 9 h 09 min
